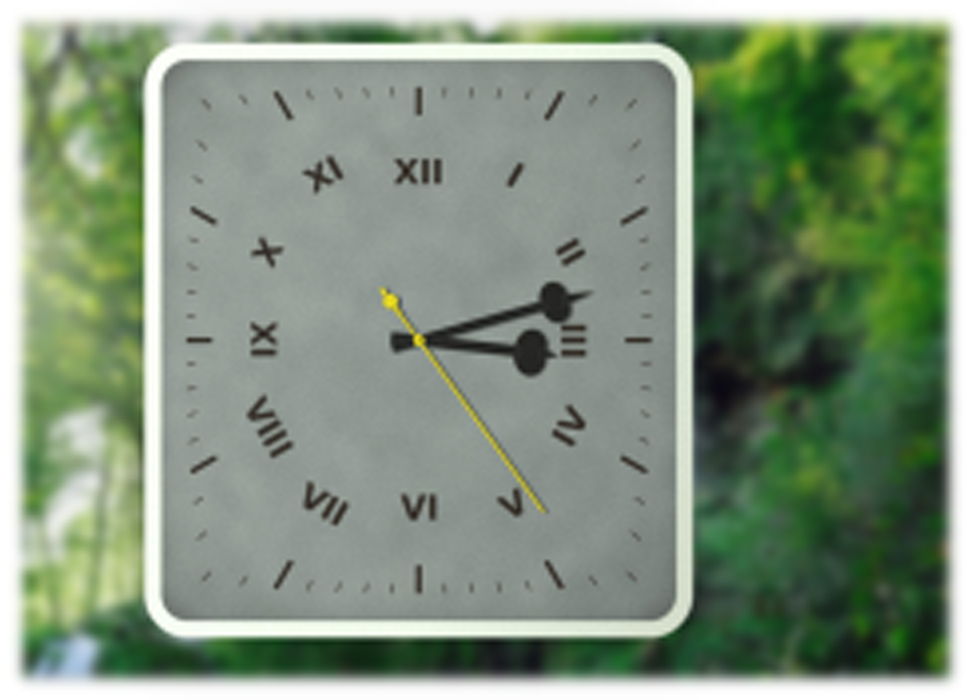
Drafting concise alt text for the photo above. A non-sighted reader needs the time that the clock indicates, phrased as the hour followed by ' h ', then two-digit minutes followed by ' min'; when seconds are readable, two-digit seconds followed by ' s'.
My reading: 3 h 12 min 24 s
